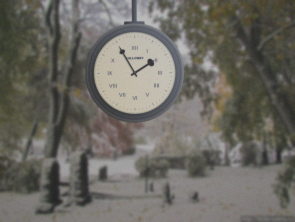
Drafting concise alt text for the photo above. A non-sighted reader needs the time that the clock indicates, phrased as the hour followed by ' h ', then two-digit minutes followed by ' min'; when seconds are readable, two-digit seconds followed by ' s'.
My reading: 1 h 55 min
